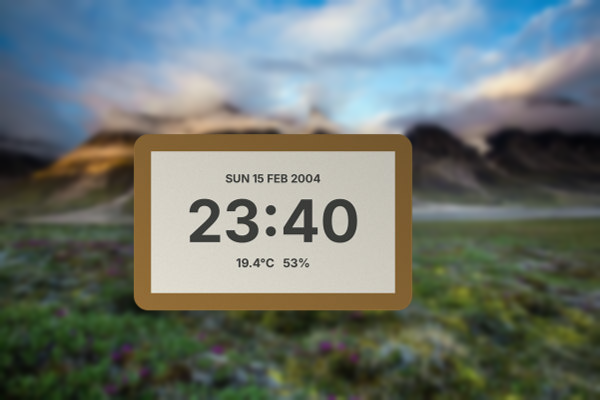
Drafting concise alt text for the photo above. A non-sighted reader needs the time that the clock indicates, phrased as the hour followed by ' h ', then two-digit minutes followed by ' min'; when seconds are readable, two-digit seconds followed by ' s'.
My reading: 23 h 40 min
